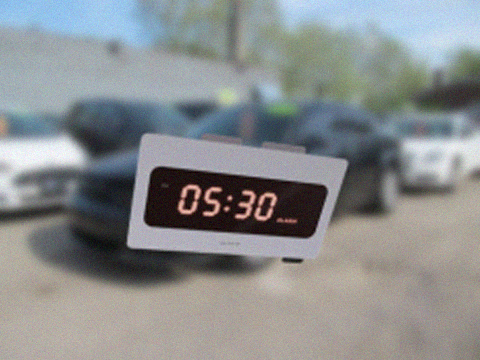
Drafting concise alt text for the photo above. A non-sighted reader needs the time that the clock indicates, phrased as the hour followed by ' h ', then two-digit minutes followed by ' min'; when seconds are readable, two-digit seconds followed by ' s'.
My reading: 5 h 30 min
